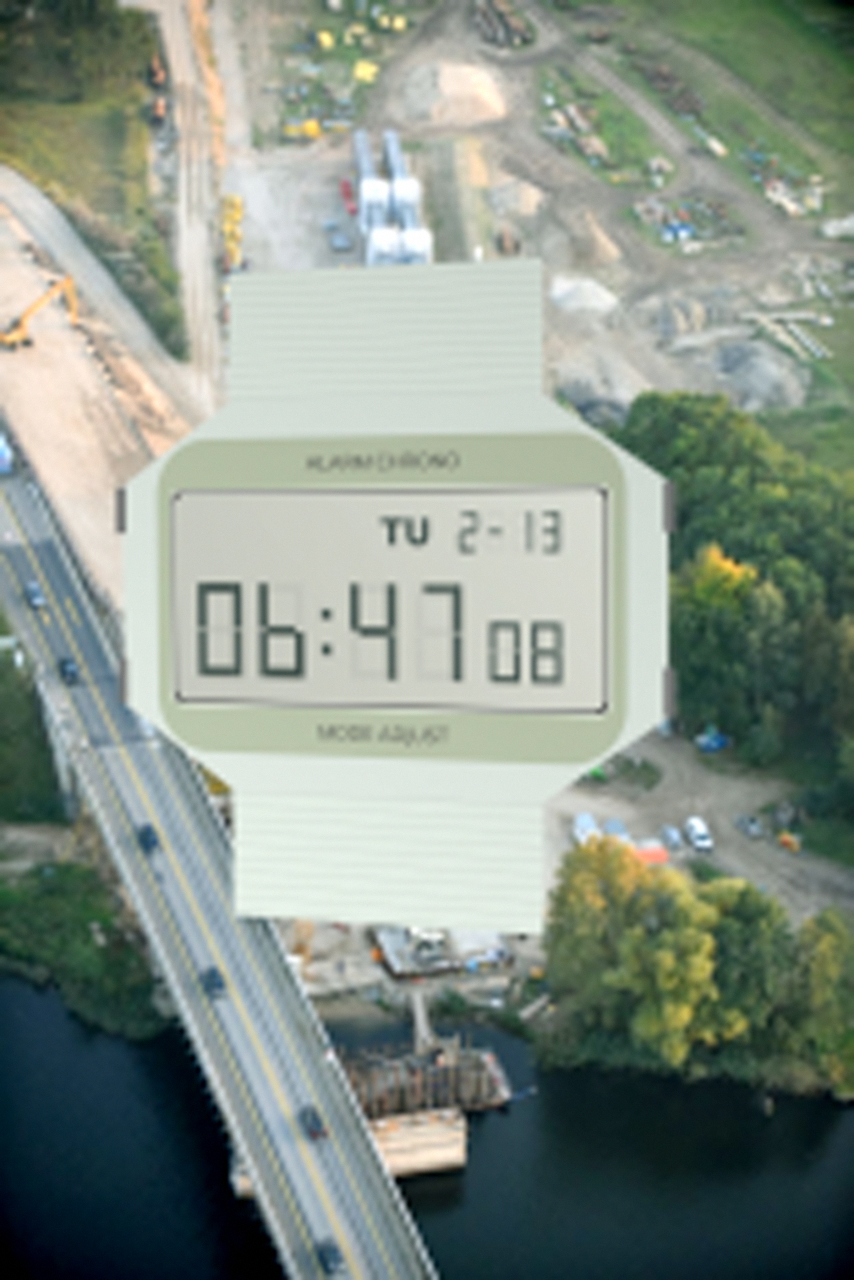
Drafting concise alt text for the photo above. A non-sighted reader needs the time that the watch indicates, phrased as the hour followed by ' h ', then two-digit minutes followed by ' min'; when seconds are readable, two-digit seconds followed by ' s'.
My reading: 6 h 47 min 08 s
